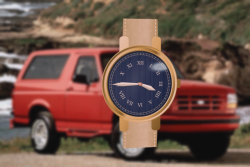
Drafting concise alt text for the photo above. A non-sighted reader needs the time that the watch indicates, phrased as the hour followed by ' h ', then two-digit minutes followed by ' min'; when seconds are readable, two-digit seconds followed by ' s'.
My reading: 3 h 45 min
